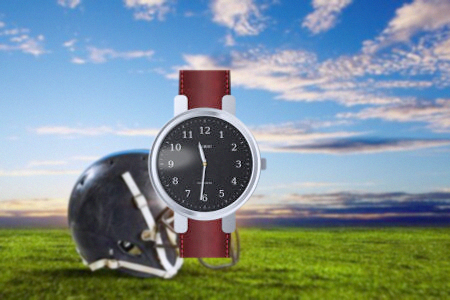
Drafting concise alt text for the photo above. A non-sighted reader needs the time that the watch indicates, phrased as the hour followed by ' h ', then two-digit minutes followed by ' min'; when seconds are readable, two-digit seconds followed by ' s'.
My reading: 11 h 31 min
